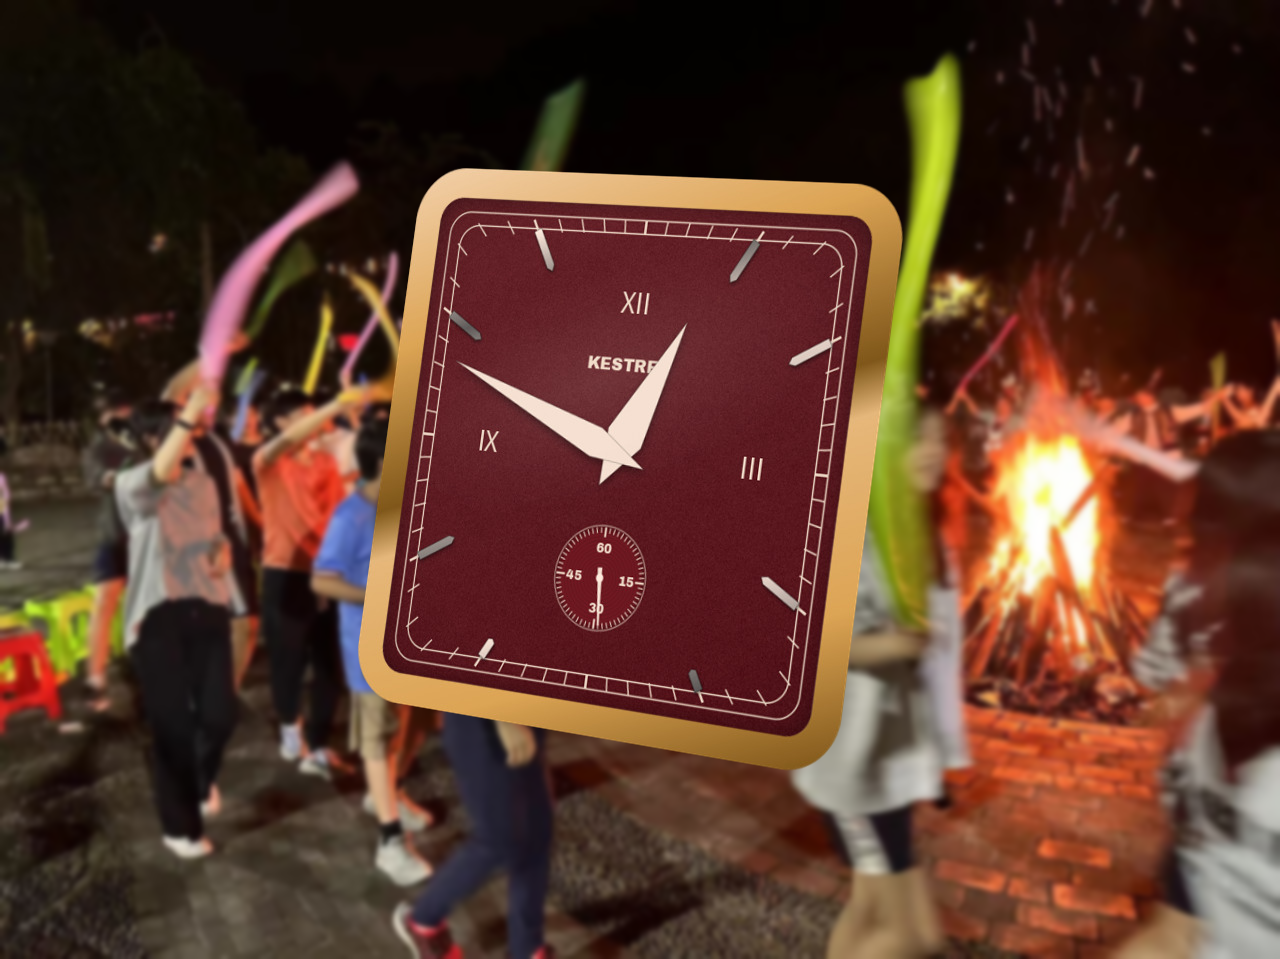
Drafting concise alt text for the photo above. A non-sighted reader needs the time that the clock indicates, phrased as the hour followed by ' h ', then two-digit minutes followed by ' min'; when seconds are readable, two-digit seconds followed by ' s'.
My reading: 12 h 48 min 29 s
